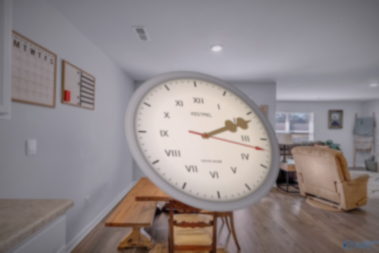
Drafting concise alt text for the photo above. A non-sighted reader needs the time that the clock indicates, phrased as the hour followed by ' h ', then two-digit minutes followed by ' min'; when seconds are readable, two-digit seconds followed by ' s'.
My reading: 2 h 11 min 17 s
